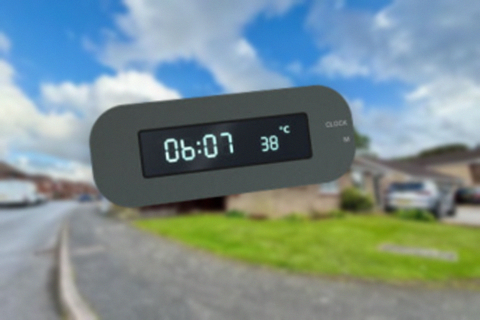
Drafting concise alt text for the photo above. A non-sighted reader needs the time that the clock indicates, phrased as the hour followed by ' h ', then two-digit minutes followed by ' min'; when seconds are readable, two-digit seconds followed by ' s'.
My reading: 6 h 07 min
